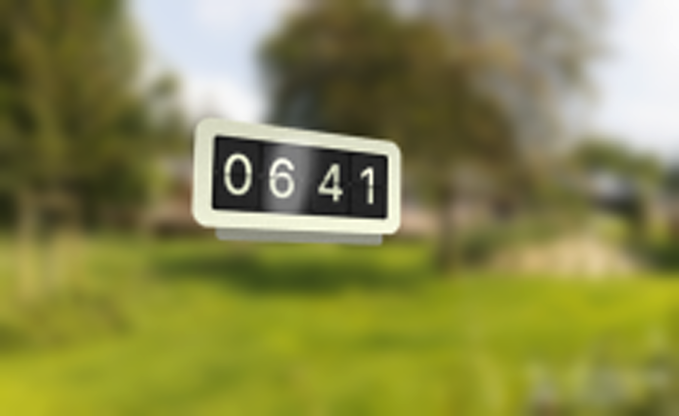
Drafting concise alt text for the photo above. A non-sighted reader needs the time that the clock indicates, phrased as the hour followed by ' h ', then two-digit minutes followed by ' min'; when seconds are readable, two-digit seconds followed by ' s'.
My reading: 6 h 41 min
